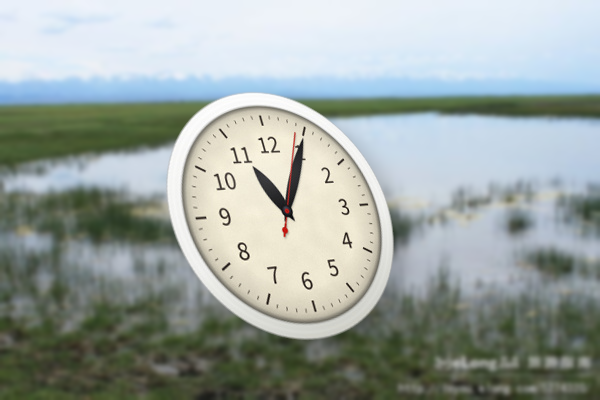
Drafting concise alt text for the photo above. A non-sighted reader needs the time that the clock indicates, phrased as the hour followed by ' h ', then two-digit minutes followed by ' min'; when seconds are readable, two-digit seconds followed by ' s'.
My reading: 11 h 05 min 04 s
